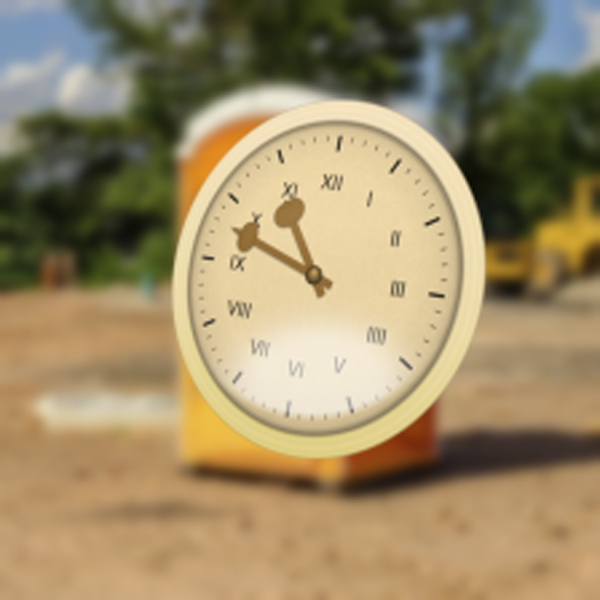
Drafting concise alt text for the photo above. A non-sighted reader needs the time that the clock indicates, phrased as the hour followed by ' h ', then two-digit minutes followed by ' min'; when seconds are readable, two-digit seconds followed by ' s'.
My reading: 10 h 48 min
